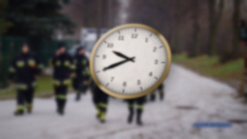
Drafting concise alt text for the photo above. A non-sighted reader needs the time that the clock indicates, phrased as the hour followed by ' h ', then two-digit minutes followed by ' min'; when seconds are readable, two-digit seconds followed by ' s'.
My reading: 9 h 40 min
